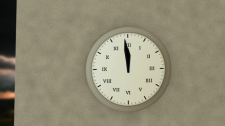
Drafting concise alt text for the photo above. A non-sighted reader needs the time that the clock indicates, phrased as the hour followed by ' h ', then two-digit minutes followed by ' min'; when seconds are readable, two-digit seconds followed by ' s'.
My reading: 11 h 59 min
